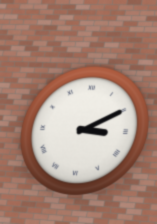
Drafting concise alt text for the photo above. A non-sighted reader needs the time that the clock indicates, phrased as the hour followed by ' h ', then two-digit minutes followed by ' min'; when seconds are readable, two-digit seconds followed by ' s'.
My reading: 3 h 10 min
